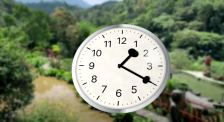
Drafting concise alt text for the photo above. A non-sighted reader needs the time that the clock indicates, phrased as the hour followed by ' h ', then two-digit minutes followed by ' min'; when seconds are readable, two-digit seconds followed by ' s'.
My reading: 1 h 20 min
